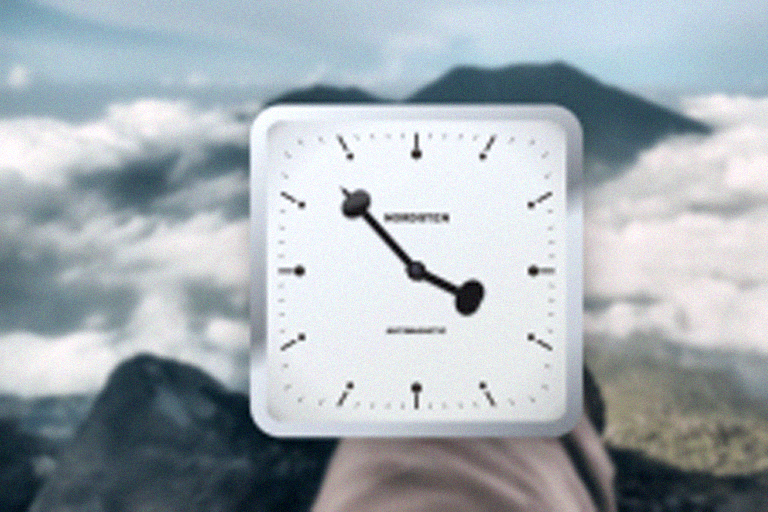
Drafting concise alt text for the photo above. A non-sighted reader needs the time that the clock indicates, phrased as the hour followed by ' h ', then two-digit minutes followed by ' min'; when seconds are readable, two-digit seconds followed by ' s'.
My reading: 3 h 53 min
